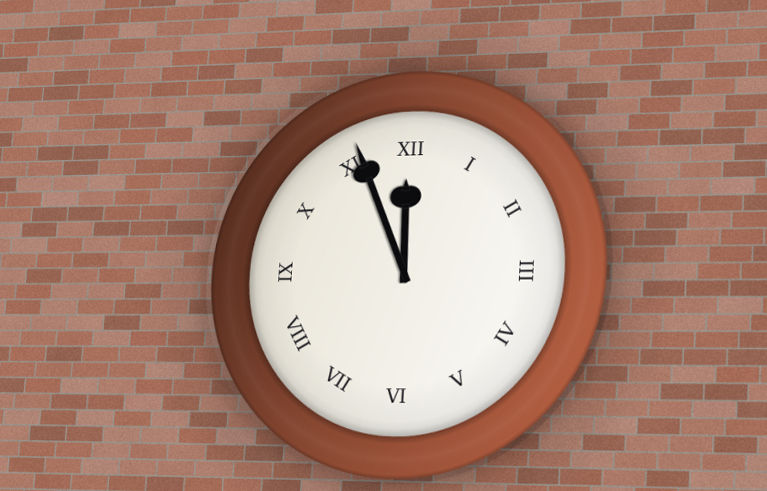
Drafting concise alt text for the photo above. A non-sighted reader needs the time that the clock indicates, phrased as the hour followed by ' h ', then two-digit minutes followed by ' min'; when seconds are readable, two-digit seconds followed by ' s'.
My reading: 11 h 56 min
